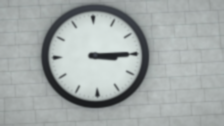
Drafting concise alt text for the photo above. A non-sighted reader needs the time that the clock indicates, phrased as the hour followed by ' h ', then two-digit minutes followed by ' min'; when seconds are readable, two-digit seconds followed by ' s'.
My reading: 3 h 15 min
